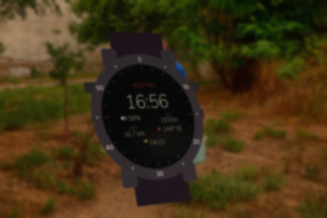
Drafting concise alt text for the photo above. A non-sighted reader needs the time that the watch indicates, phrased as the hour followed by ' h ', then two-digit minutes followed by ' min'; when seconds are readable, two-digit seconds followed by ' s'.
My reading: 16 h 56 min
